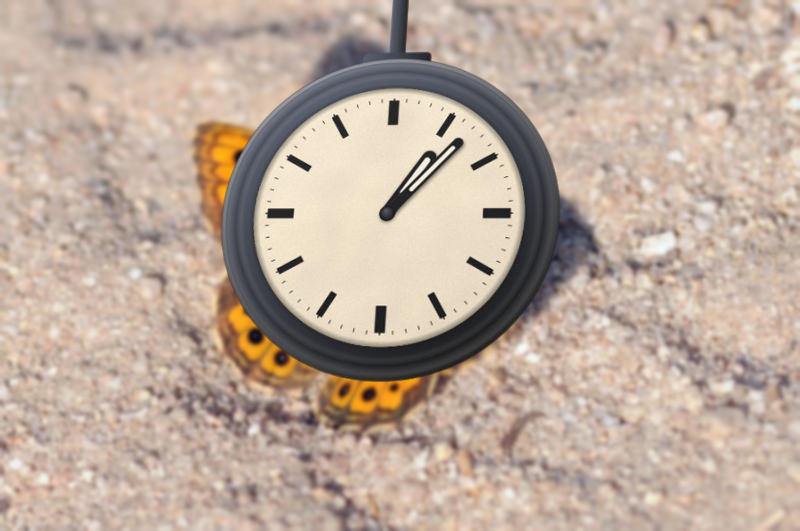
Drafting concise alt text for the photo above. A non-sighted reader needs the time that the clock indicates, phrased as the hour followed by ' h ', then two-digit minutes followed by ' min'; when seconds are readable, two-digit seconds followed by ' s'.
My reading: 1 h 07 min
